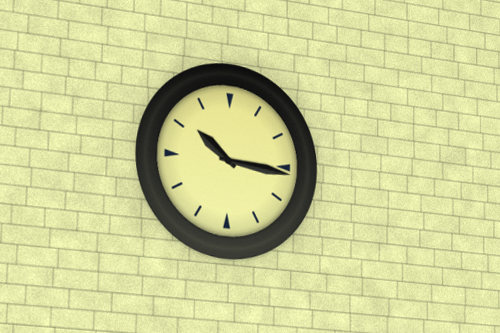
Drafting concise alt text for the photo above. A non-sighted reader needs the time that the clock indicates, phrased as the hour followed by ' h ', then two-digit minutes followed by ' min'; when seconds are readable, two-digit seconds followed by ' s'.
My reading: 10 h 16 min
